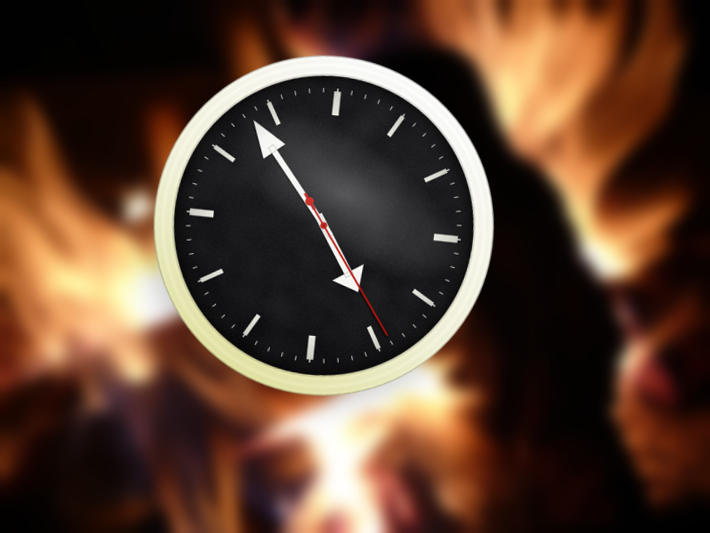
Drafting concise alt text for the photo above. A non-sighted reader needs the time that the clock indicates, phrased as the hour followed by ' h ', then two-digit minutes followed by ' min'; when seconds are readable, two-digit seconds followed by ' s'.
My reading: 4 h 53 min 24 s
